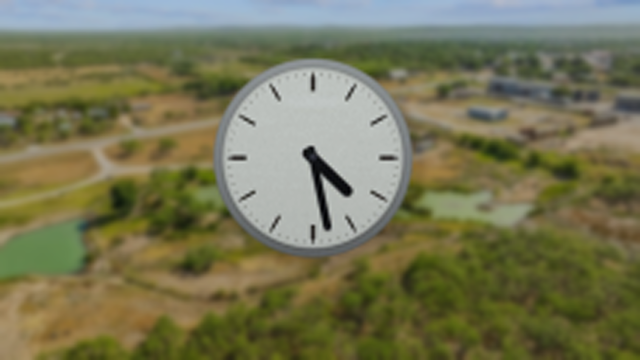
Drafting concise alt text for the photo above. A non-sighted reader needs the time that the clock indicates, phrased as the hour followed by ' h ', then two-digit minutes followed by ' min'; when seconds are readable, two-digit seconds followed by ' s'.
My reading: 4 h 28 min
